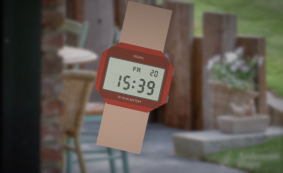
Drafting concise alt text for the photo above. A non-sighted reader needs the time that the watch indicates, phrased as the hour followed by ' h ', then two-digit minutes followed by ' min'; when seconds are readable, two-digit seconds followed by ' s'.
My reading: 15 h 39 min
